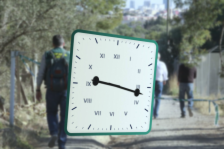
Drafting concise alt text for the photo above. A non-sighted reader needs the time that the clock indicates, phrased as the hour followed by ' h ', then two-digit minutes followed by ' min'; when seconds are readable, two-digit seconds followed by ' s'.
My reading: 9 h 17 min
